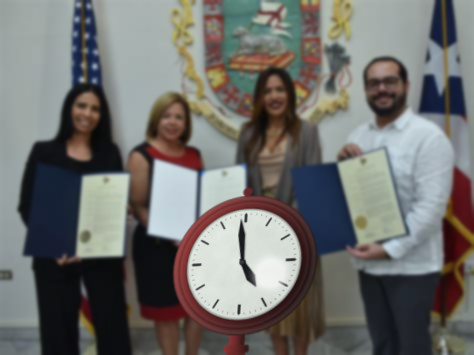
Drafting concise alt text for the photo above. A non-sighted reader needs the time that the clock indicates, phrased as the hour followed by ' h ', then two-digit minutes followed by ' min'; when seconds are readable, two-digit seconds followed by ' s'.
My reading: 4 h 59 min
